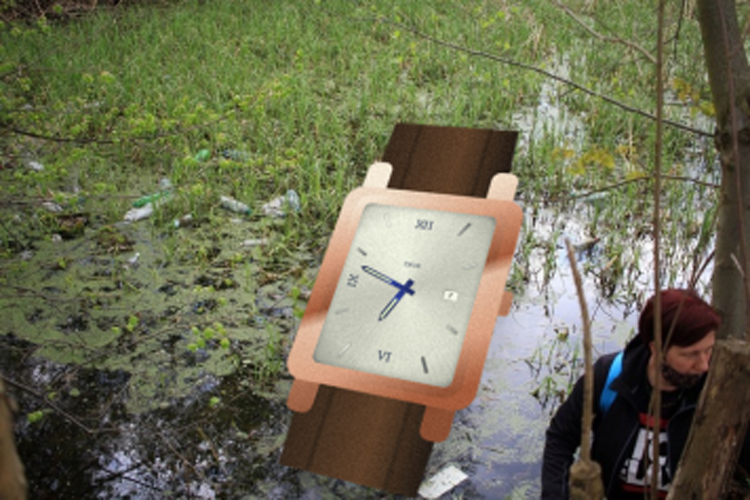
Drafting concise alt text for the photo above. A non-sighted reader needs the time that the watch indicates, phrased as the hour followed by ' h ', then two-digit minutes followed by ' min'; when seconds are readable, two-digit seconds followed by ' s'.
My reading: 6 h 48 min
